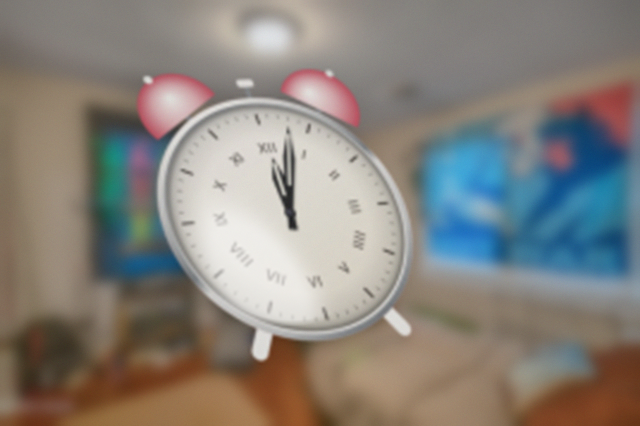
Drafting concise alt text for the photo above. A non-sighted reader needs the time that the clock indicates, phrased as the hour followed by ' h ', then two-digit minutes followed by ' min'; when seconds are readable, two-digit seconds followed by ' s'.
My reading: 12 h 03 min
